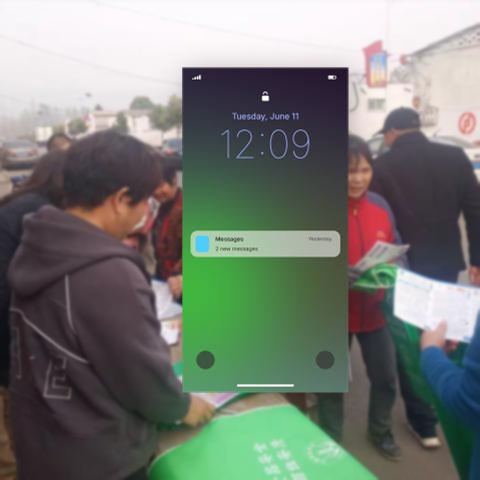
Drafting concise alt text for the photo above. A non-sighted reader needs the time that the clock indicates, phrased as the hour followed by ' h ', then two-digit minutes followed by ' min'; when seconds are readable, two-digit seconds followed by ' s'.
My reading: 12 h 09 min
